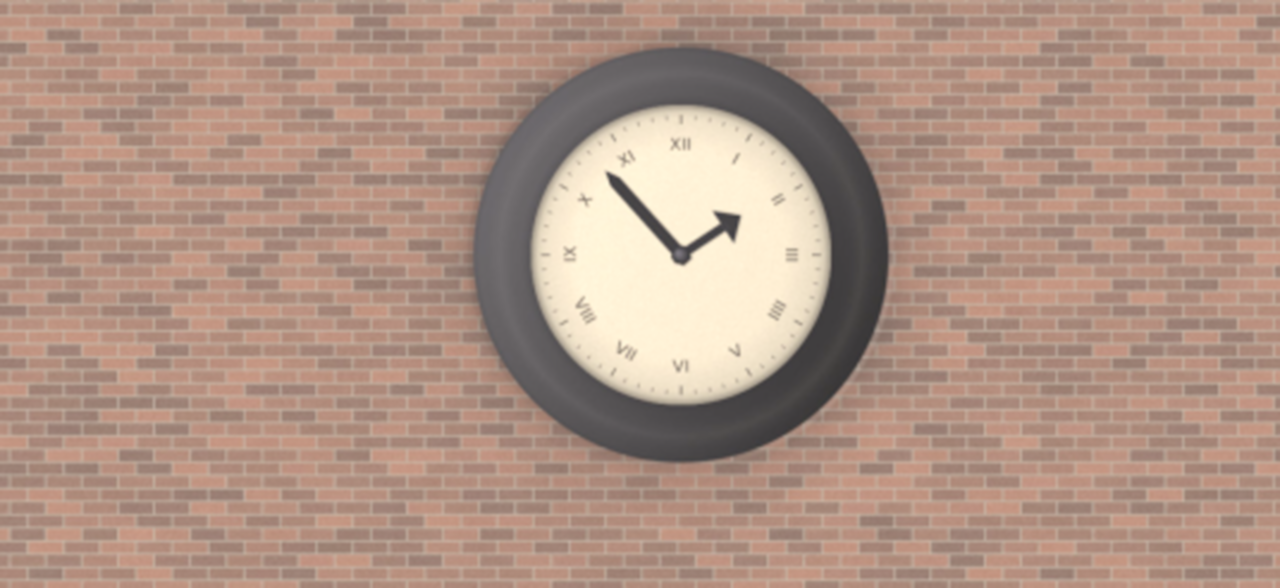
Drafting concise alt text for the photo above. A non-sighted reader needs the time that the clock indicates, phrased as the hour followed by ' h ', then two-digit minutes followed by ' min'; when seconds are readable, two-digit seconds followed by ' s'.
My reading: 1 h 53 min
